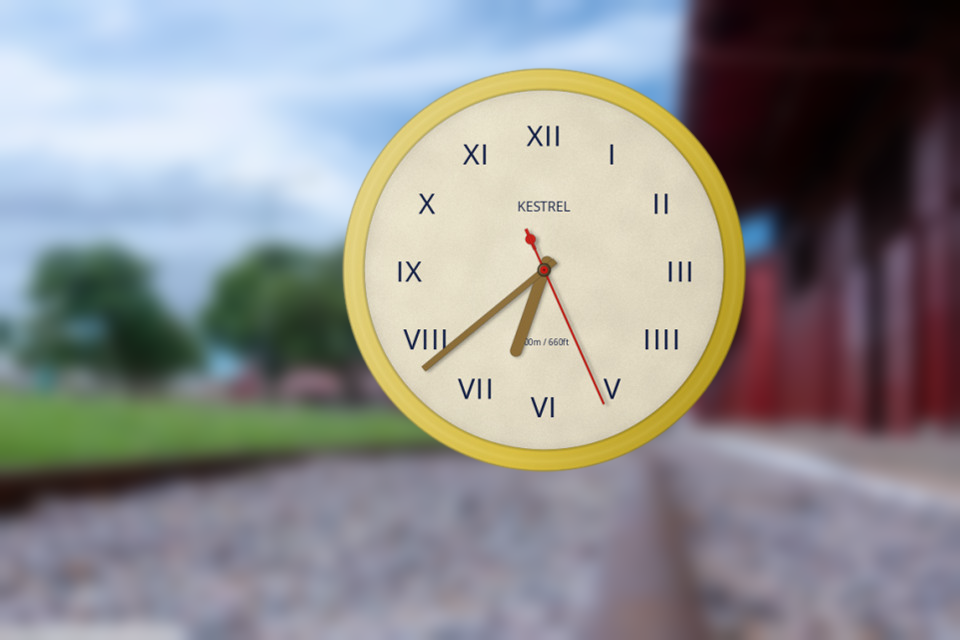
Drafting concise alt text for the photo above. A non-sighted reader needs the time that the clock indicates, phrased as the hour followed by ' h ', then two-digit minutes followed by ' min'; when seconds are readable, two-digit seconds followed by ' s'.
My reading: 6 h 38 min 26 s
